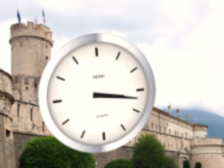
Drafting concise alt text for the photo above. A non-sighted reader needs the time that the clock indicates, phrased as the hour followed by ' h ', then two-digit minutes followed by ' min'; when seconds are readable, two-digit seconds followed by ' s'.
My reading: 3 h 17 min
